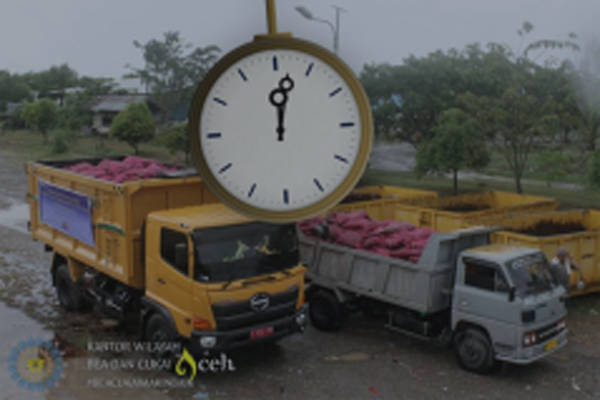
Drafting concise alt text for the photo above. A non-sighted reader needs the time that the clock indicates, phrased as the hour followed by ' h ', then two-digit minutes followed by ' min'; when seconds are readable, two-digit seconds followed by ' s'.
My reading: 12 h 02 min
